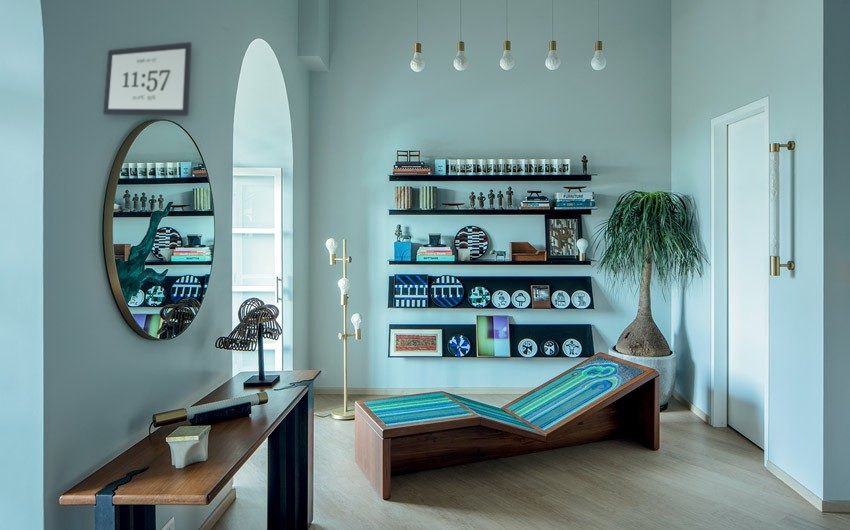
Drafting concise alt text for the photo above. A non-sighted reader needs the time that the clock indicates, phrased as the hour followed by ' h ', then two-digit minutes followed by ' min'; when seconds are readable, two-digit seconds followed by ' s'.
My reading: 11 h 57 min
